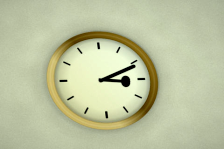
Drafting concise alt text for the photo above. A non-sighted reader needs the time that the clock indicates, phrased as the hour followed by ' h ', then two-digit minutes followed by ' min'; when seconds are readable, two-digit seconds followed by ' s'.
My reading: 3 h 11 min
